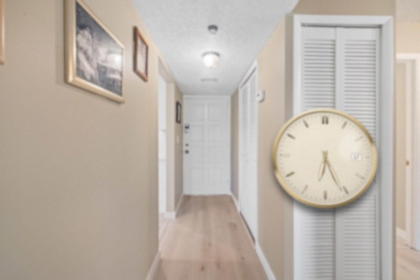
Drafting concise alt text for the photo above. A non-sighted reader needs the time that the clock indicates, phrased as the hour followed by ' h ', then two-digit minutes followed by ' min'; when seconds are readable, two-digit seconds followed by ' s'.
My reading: 6 h 26 min
